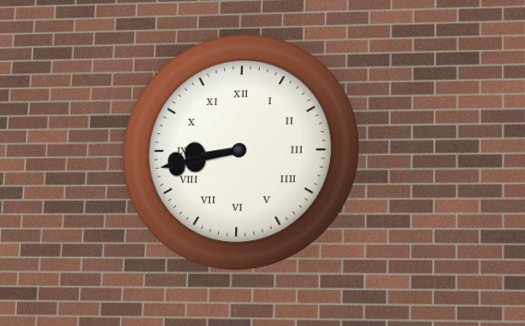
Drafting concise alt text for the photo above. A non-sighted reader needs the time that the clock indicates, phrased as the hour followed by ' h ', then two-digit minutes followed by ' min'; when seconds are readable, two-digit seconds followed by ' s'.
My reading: 8 h 43 min
